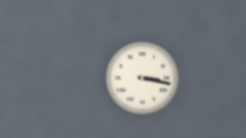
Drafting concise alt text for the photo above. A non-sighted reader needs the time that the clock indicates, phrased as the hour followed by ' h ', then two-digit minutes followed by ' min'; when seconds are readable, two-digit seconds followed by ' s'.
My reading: 3 h 17 min
